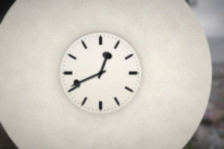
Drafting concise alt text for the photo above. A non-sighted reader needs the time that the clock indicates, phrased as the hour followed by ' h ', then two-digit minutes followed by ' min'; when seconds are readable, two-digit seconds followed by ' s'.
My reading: 12 h 41 min
